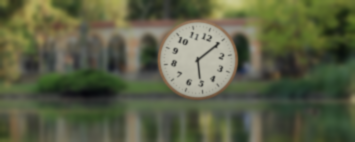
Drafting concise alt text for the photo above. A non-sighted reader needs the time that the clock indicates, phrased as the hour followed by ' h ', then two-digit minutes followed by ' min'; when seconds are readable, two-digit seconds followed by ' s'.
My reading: 5 h 05 min
